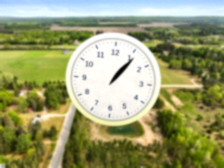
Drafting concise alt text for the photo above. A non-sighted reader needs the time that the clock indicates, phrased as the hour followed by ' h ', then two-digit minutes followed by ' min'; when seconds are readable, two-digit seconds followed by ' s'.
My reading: 1 h 06 min
